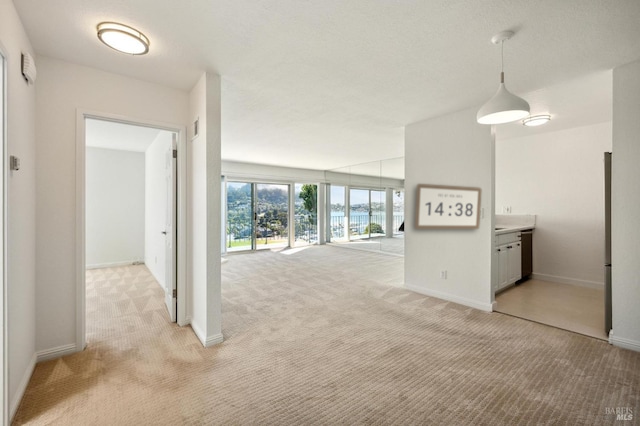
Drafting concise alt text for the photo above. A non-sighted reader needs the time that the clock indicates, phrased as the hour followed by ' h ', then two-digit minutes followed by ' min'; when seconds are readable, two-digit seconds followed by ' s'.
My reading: 14 h 38 min
